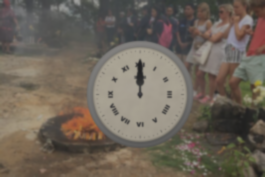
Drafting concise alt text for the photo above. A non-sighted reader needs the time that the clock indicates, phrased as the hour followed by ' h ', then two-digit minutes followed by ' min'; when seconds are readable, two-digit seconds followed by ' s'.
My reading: 12 h 00 min
